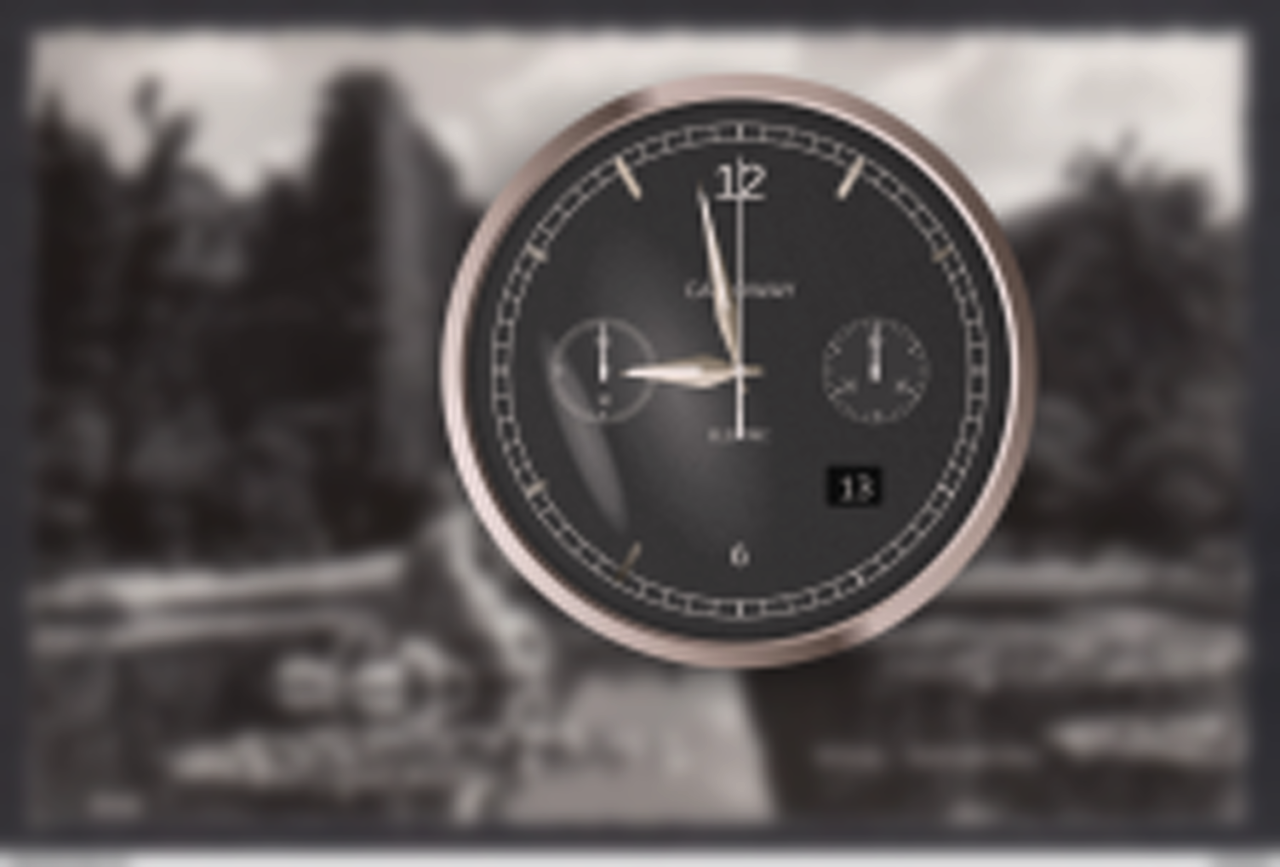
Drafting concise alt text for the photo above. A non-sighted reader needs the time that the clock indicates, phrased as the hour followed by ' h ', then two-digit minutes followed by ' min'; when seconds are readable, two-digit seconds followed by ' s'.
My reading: 8 h 58 min
